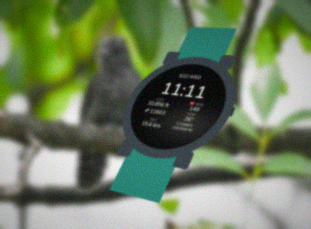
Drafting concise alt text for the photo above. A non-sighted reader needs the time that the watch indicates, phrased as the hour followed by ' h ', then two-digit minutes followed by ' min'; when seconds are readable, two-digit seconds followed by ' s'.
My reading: 11 h 11 min
